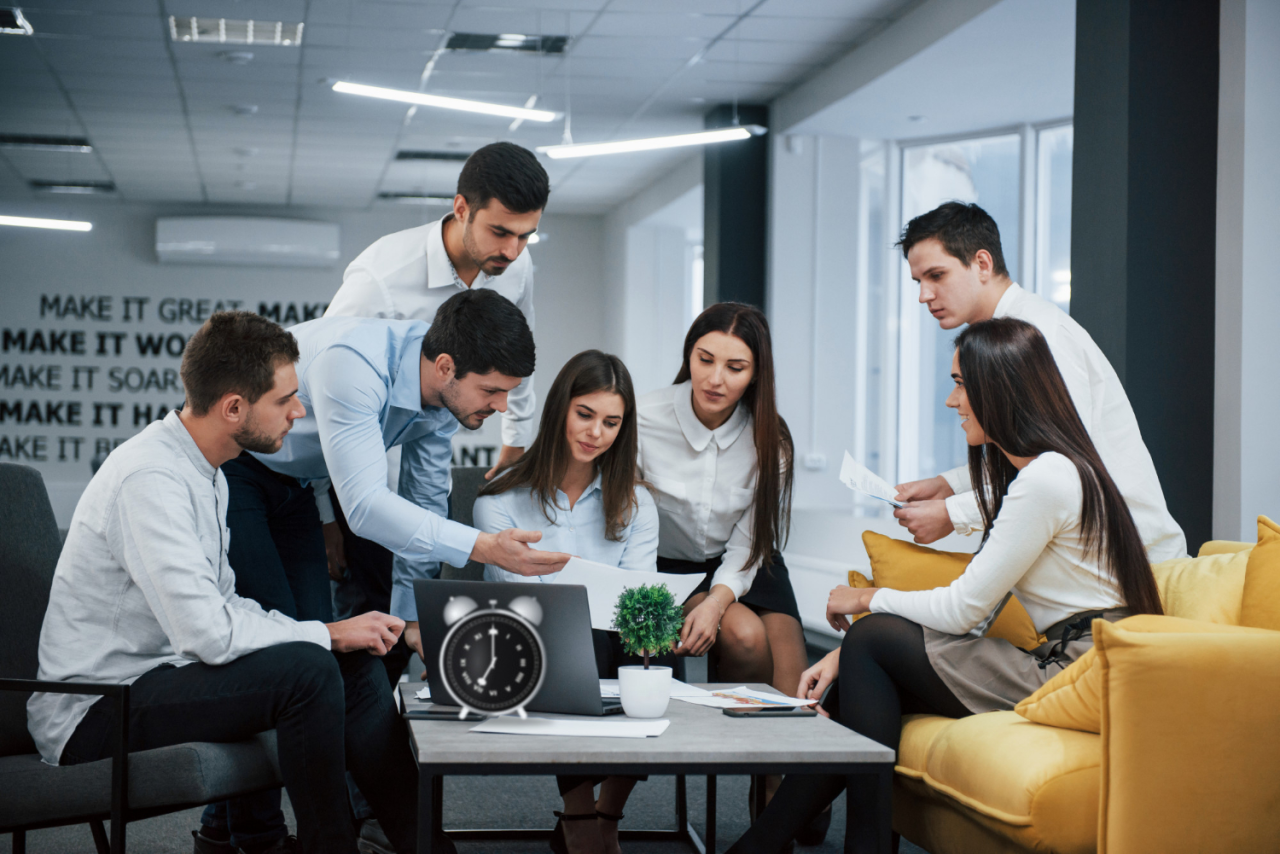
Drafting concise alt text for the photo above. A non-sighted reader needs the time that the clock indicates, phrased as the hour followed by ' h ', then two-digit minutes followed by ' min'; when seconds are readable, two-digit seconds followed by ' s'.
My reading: 7 h 00 min
